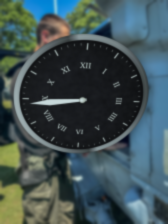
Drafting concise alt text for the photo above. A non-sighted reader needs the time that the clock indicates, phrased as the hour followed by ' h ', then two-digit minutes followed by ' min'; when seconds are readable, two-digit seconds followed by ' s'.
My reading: 8 h 44 min
